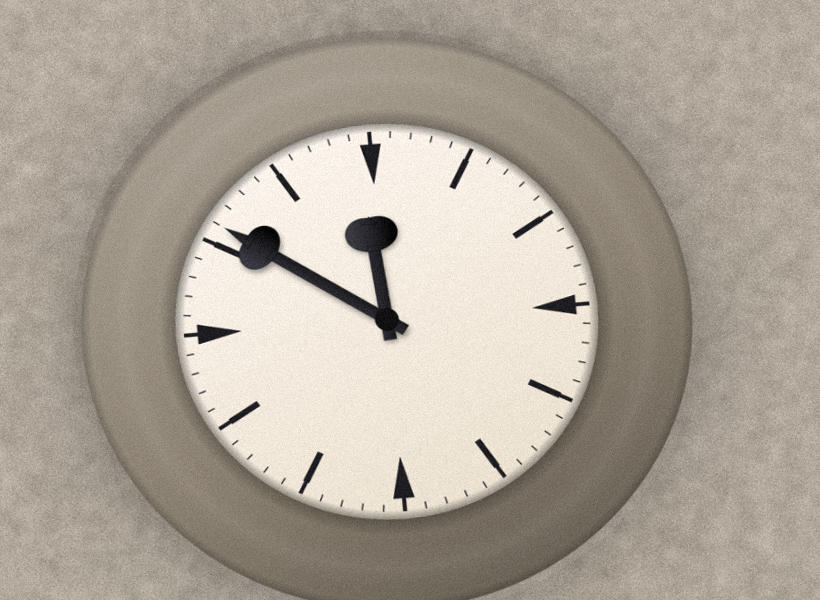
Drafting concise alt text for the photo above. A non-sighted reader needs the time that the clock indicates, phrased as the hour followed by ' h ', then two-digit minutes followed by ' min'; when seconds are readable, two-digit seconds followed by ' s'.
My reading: 11 h 51 min
